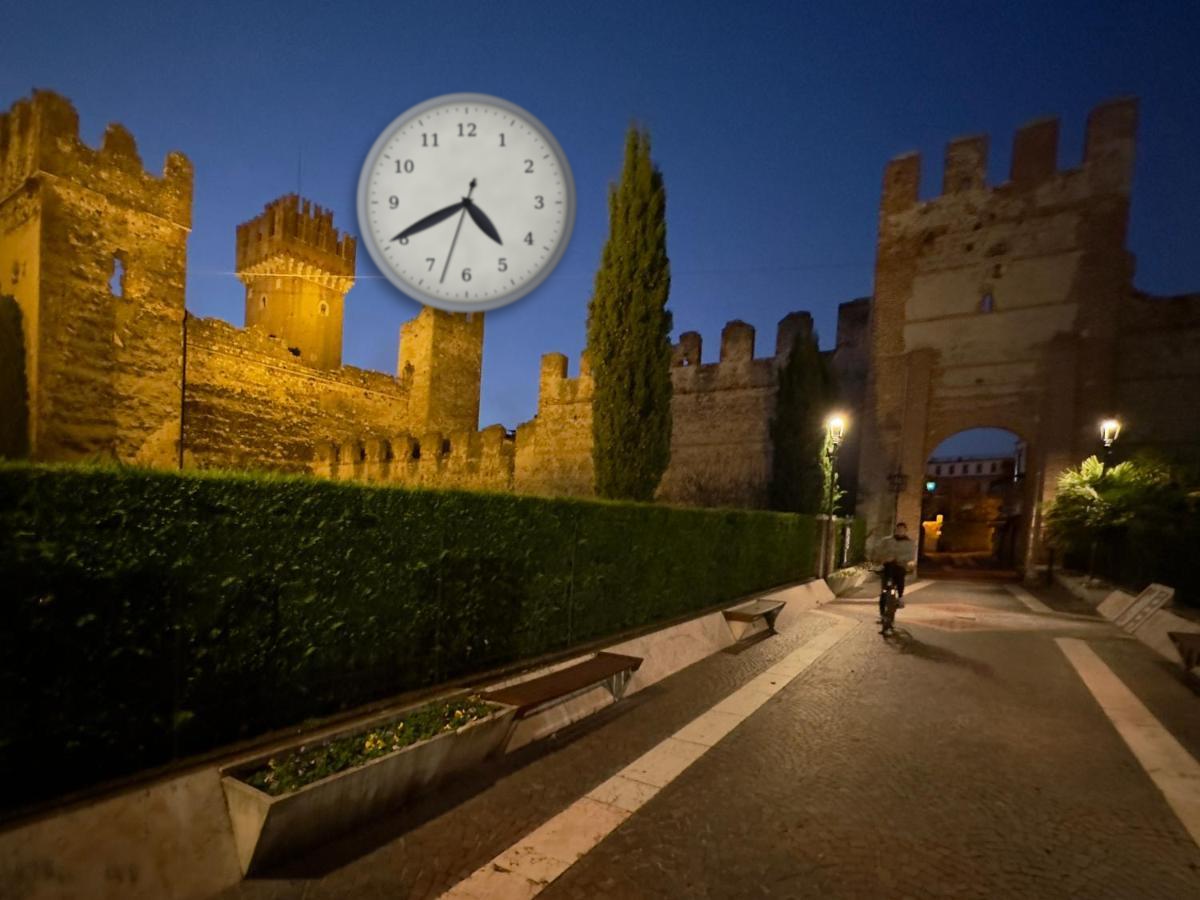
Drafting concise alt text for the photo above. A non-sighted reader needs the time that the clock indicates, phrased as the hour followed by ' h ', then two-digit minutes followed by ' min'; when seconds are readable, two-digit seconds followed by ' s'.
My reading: 4 h 40 min 33 s
